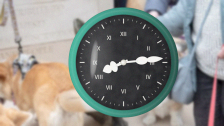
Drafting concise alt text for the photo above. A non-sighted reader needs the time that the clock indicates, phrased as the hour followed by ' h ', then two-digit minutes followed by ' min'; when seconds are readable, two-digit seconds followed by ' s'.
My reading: 8 h 14 min
